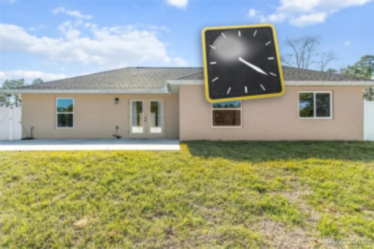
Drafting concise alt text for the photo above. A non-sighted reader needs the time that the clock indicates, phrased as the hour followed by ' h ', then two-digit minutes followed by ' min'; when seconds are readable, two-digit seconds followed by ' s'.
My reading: 4 h 21 min
